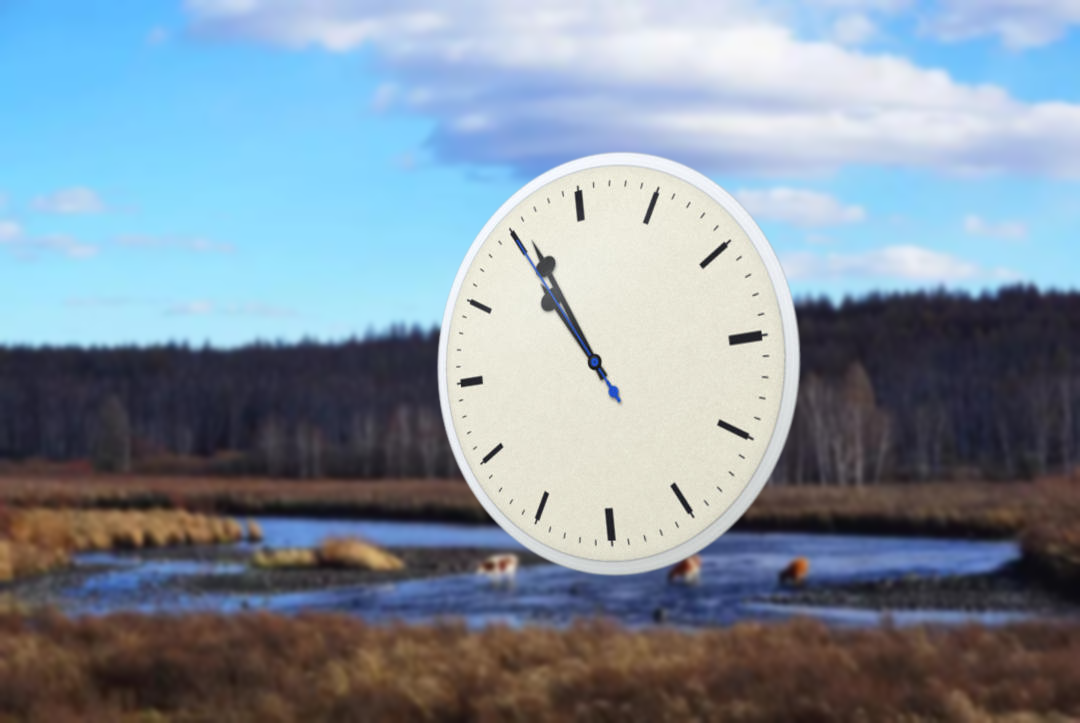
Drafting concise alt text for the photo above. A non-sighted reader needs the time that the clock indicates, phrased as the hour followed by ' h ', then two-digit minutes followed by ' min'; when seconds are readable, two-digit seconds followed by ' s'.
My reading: 10 h 55 min 55 s
